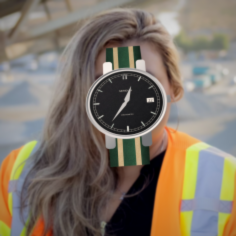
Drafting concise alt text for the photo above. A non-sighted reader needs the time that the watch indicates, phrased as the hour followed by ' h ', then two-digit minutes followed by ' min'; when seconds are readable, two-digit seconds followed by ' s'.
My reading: 12 h 36 min
